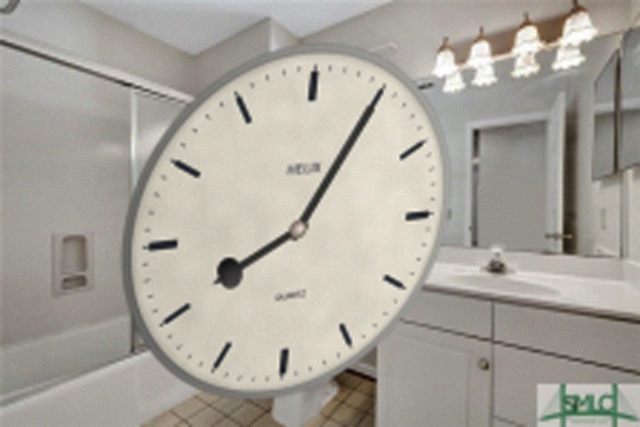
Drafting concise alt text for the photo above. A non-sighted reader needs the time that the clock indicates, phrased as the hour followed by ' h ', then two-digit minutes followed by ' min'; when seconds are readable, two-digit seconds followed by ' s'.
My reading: 8 h 05 min
